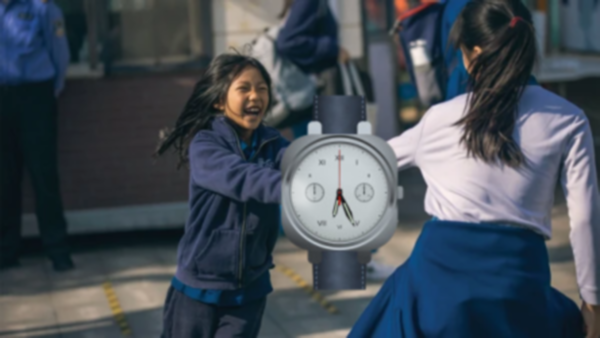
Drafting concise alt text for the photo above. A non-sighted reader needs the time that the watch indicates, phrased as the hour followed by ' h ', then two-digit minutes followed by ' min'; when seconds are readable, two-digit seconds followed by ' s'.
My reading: 6 h 26 min
